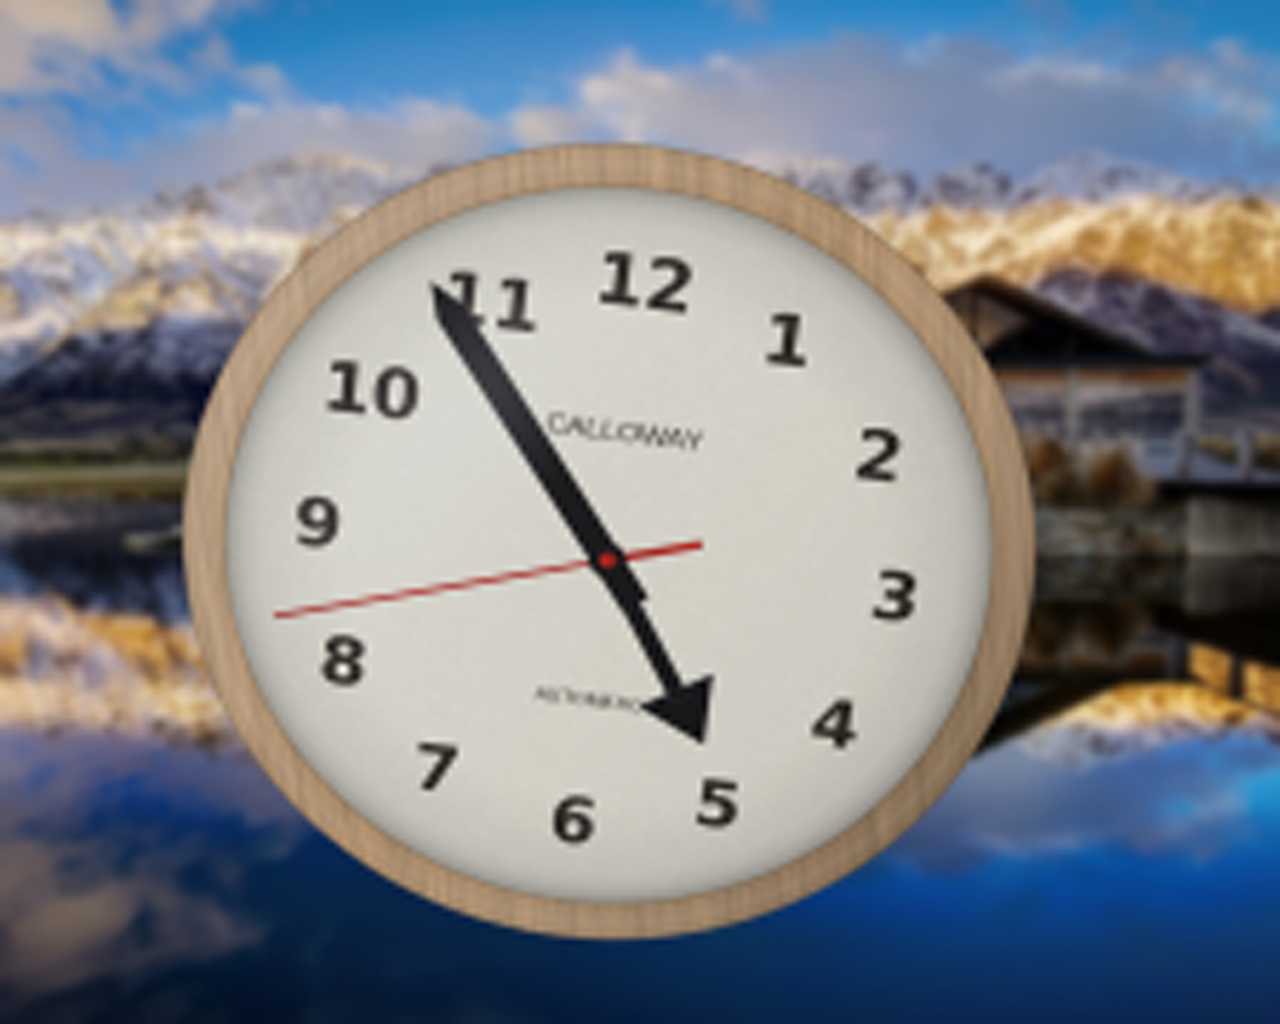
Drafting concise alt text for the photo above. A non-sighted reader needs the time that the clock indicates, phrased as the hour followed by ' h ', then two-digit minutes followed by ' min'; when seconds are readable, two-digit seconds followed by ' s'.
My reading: 4 h 53 min 42 s
